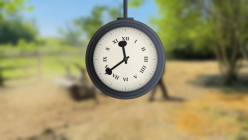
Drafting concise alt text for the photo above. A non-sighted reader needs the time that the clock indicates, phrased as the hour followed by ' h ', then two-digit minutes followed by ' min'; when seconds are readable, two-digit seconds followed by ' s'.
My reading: 11 h 39 min
